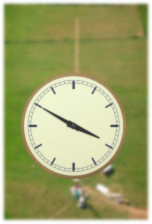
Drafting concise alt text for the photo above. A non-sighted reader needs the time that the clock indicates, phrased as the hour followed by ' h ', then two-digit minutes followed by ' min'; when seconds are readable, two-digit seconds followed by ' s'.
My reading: 3 h 50 min
